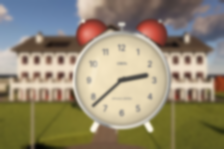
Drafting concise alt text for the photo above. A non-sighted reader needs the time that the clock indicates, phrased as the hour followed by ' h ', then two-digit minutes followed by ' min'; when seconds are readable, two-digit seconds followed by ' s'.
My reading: 2 h 38 min
